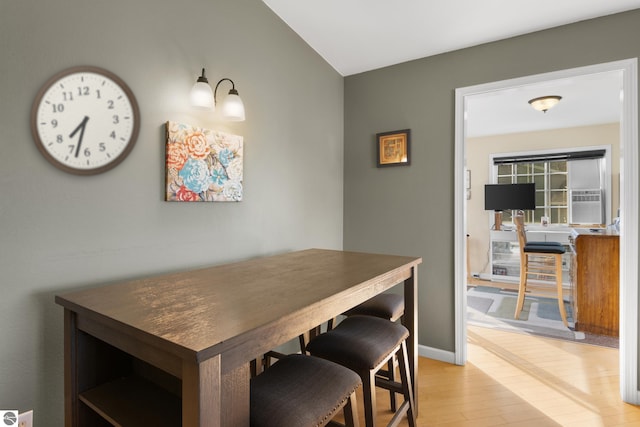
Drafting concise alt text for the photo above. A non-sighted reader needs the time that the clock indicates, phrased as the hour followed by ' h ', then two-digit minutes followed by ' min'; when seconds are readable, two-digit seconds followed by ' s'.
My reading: 7 h 33 min
